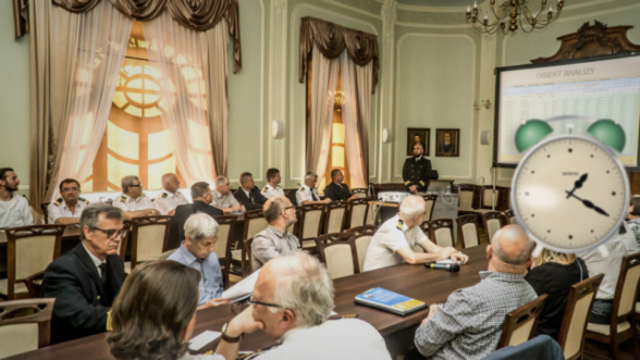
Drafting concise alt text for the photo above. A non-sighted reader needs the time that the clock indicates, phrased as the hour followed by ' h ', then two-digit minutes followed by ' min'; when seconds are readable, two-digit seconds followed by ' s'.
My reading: 1 h 20 min
